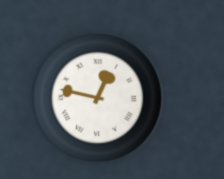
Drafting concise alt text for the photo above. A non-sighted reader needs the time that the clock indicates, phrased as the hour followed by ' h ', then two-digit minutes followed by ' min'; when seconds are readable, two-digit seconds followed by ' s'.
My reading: 12 h 47 min
